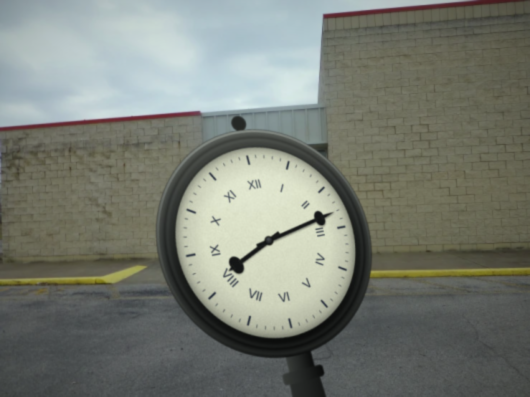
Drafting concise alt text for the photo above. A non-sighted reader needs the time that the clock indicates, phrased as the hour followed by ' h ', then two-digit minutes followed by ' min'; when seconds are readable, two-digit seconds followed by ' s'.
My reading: 8 h 13 min
